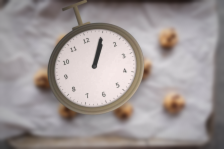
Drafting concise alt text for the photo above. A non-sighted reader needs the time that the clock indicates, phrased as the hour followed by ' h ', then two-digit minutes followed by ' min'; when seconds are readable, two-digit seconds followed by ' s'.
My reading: 1 h 05 min
